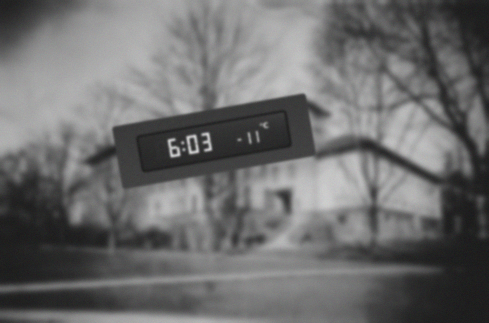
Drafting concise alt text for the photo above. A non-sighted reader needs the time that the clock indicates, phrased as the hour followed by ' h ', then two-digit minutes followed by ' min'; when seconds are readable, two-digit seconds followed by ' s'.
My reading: 6 h 03 min
